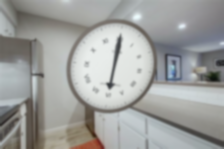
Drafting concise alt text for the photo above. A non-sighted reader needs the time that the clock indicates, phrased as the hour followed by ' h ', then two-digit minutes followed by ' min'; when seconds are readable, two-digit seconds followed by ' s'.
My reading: 6 h 00 min
